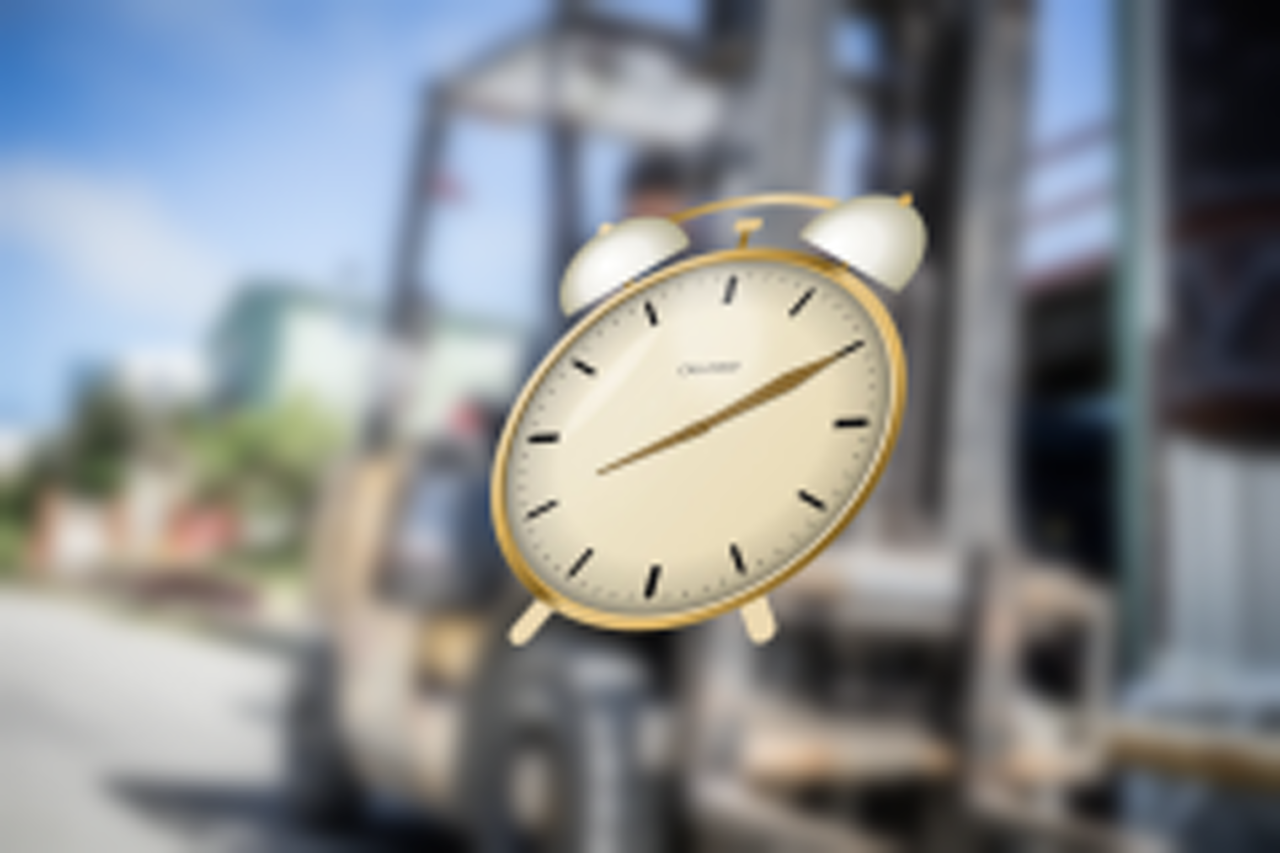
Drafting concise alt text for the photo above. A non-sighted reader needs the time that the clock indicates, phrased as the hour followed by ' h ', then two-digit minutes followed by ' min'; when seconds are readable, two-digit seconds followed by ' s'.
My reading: 8 h 10 min
